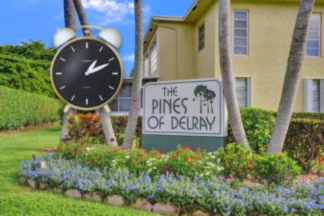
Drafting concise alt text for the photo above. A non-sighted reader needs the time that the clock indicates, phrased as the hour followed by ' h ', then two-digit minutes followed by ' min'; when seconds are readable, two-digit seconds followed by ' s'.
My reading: 1 h 11 min
